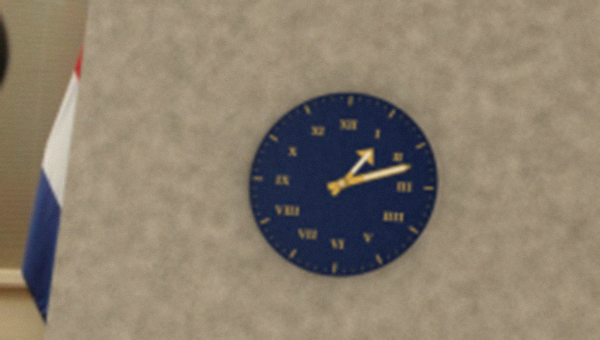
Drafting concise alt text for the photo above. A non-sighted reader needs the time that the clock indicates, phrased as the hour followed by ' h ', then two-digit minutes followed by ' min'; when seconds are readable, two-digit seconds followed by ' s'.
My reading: 1 h 12 min
